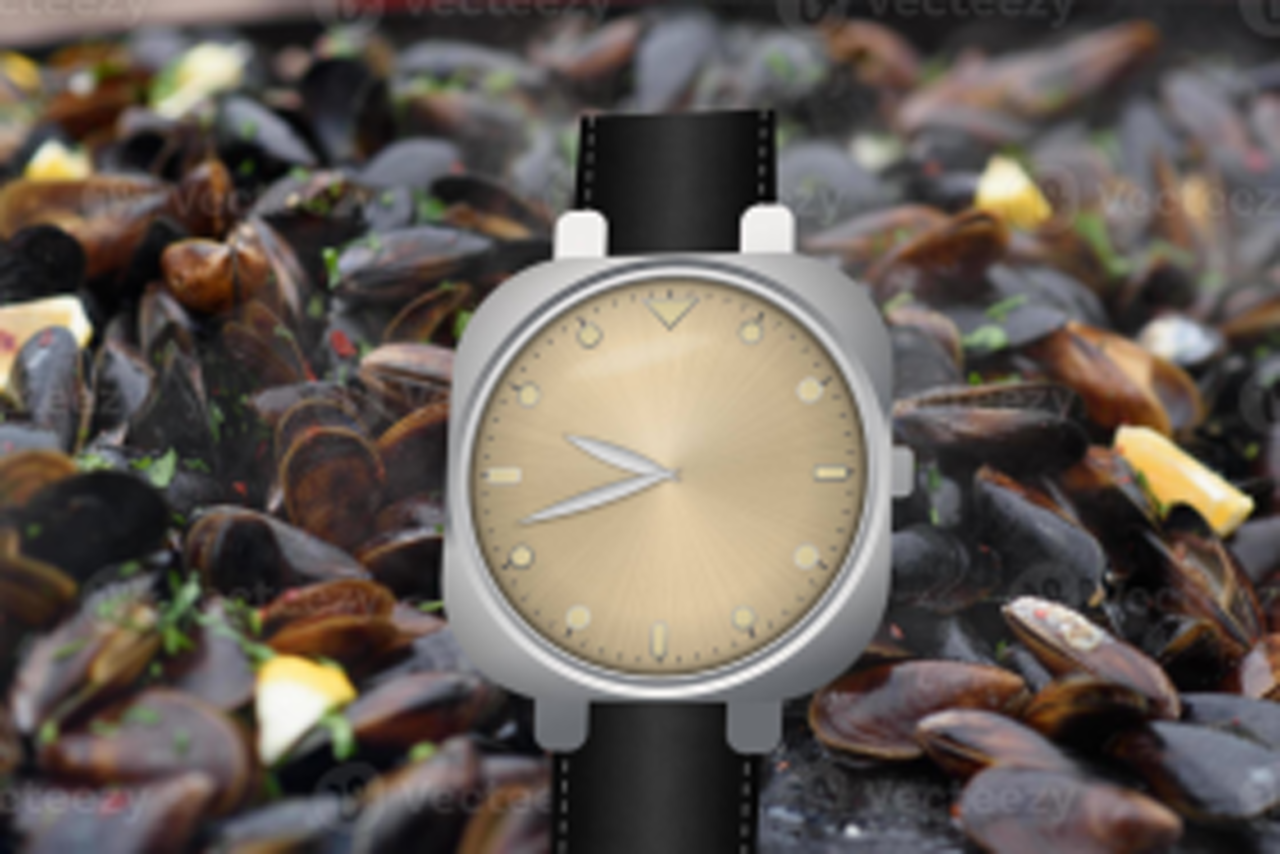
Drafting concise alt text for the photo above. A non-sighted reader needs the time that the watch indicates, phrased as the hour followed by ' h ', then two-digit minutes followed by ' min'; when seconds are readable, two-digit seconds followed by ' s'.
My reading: 9 h 42 min
